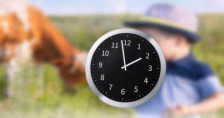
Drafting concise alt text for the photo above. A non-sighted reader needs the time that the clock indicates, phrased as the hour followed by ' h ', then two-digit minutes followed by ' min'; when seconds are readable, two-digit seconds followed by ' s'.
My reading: 1 h 58 min
